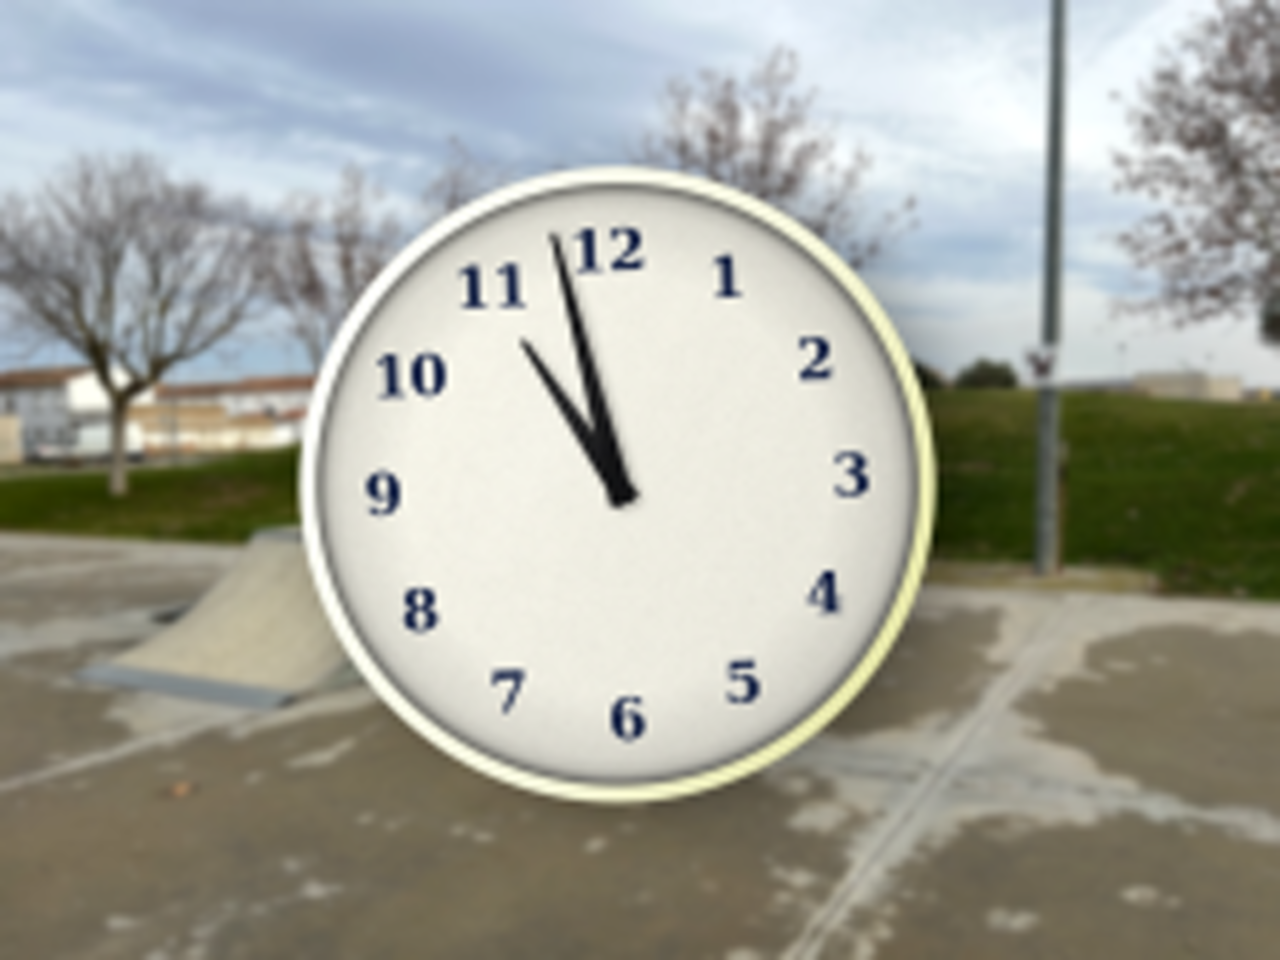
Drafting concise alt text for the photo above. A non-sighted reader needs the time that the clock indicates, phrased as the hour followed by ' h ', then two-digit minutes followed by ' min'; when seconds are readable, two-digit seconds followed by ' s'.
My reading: 10 h 58 min
